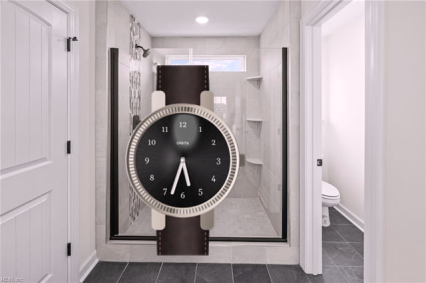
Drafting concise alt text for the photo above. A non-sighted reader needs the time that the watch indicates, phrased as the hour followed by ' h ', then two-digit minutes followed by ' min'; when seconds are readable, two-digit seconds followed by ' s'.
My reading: 5 h 33 min
